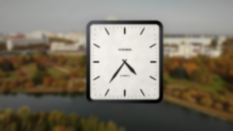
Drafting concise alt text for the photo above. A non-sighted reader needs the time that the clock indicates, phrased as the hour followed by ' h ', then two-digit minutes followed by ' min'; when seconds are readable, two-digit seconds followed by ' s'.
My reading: 4 h 36 min
